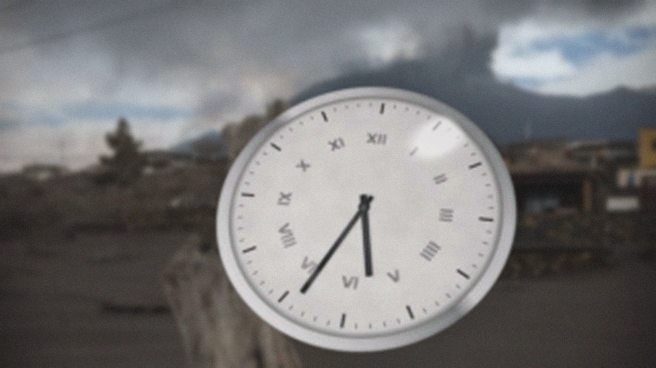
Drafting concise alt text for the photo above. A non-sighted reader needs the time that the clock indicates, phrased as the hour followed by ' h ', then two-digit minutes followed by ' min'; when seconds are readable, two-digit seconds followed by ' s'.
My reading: 5 h 34 min
